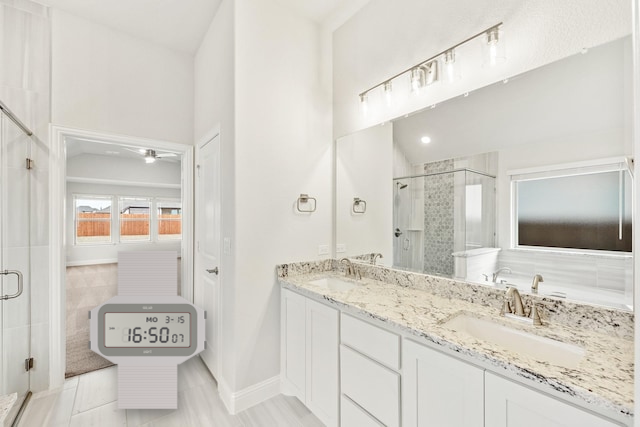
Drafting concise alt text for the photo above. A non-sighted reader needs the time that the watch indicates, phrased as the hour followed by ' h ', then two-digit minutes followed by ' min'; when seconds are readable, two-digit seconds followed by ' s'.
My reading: 16 h 50 min 07 s
